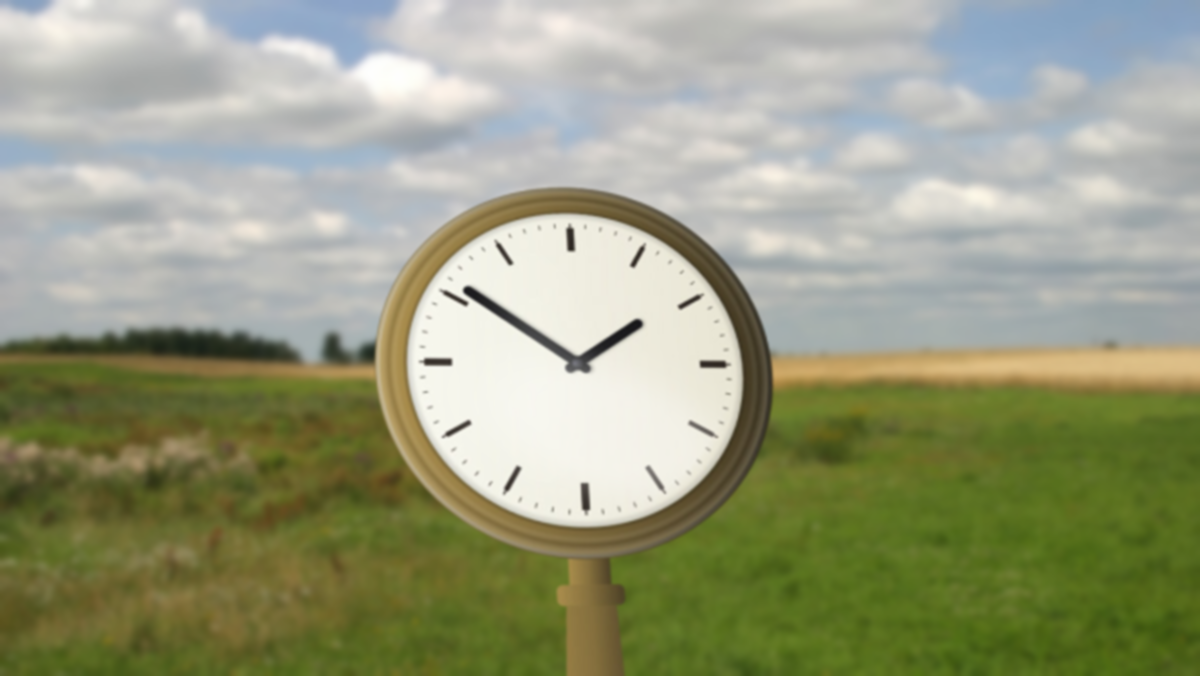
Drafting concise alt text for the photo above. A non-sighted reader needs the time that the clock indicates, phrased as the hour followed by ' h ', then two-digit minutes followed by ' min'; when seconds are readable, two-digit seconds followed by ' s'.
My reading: 1 h 51 min
